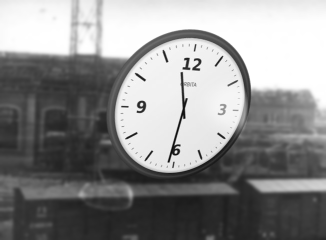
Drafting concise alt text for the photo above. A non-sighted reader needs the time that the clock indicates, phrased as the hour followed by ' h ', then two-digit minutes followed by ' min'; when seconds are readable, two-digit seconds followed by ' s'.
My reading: 11 h 31 min
